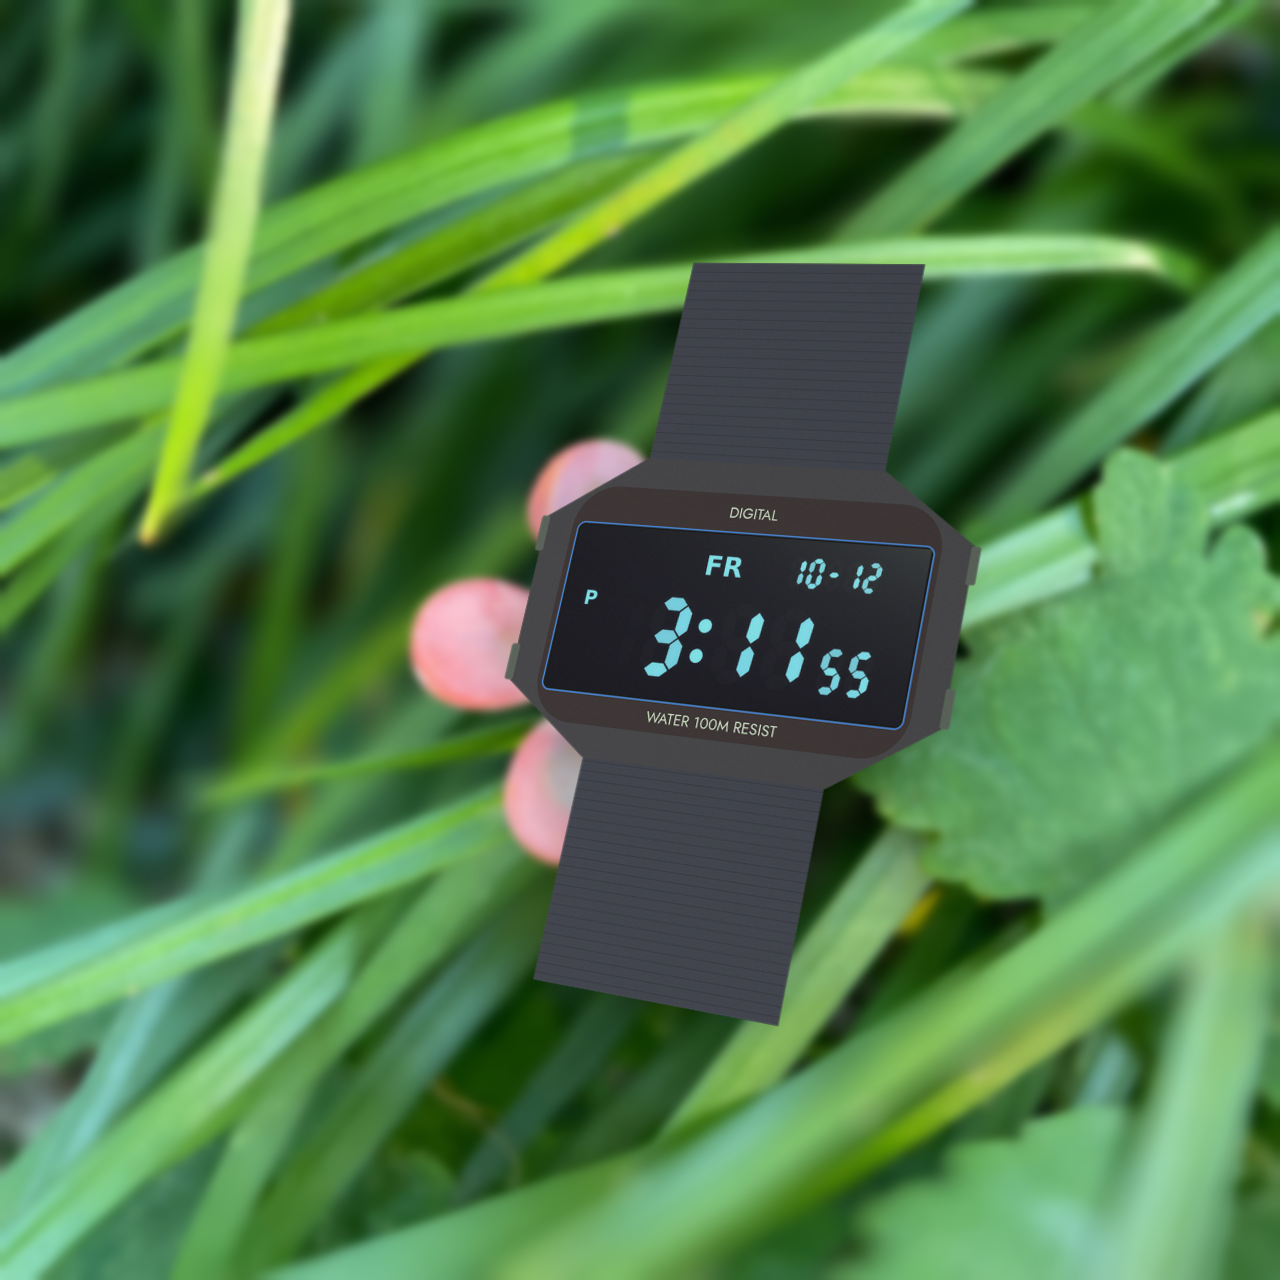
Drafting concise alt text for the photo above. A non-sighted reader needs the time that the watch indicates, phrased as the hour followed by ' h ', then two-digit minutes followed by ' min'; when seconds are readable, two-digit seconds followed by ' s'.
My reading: 3 h 11 min 55 s
